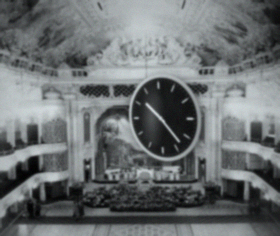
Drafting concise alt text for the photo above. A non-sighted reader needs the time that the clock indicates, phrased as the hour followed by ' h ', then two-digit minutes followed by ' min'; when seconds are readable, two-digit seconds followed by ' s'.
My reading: 10 h 23 min
